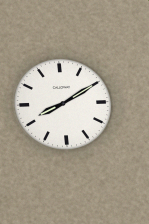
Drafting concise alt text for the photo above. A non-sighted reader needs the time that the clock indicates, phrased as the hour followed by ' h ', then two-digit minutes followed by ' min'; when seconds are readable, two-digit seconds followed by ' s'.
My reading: 8 h 10 min
